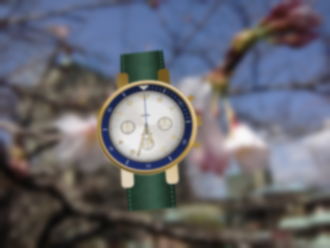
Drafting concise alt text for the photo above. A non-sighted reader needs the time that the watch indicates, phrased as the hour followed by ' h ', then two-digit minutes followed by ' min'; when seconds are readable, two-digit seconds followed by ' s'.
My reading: 5 h 33 min
